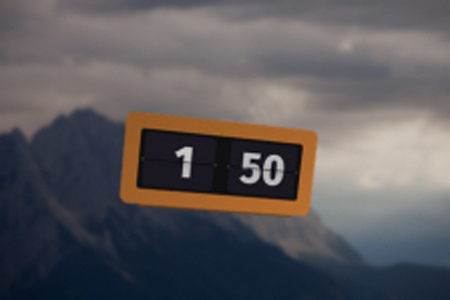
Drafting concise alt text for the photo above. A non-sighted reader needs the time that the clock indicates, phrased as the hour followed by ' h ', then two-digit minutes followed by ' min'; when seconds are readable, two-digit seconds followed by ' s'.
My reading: 1 h 50 min
